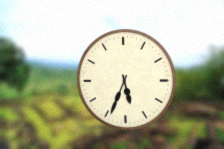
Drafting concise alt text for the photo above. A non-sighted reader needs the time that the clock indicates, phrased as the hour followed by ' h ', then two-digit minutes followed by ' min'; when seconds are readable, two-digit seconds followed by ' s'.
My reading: 5 h 34 min
